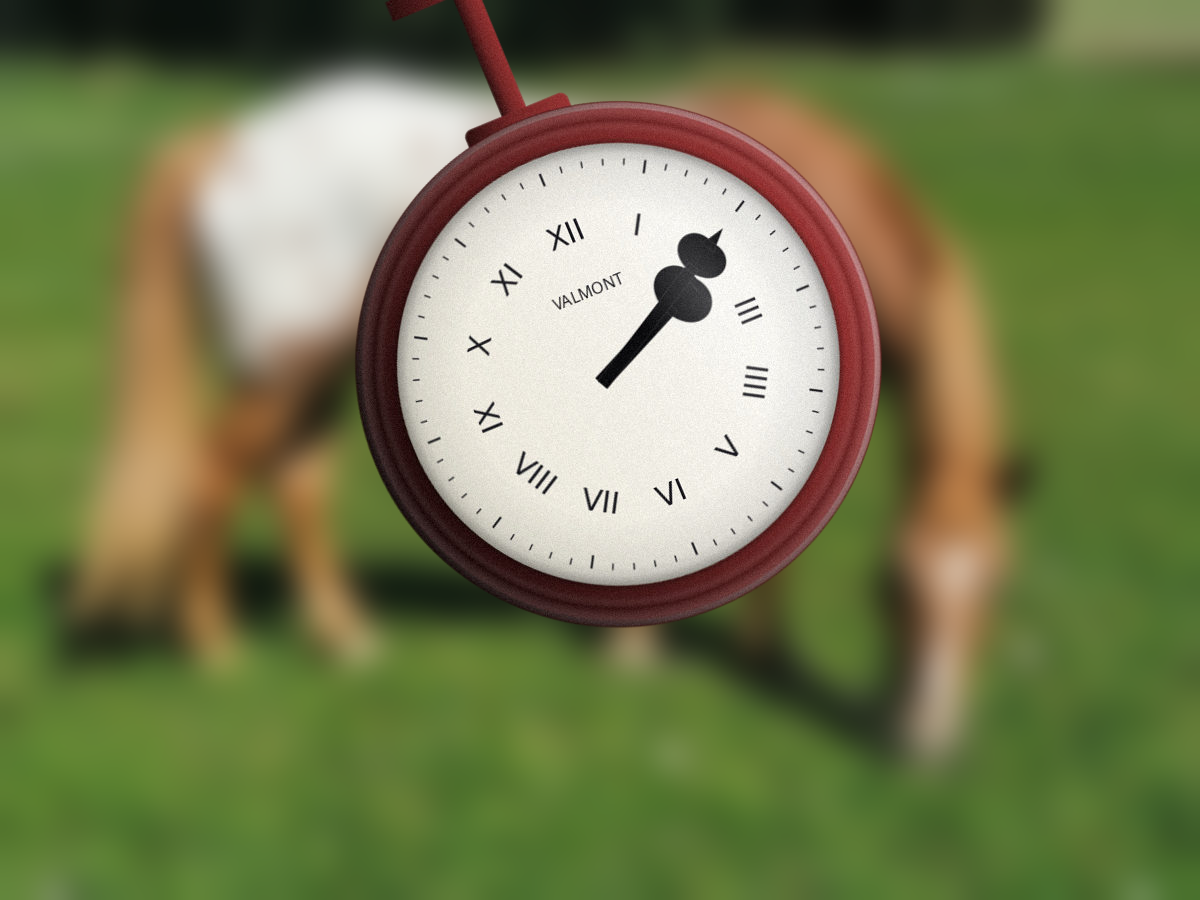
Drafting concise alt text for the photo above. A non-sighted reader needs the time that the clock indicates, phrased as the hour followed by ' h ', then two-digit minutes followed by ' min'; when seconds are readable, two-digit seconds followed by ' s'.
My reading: 2 h 10 min
